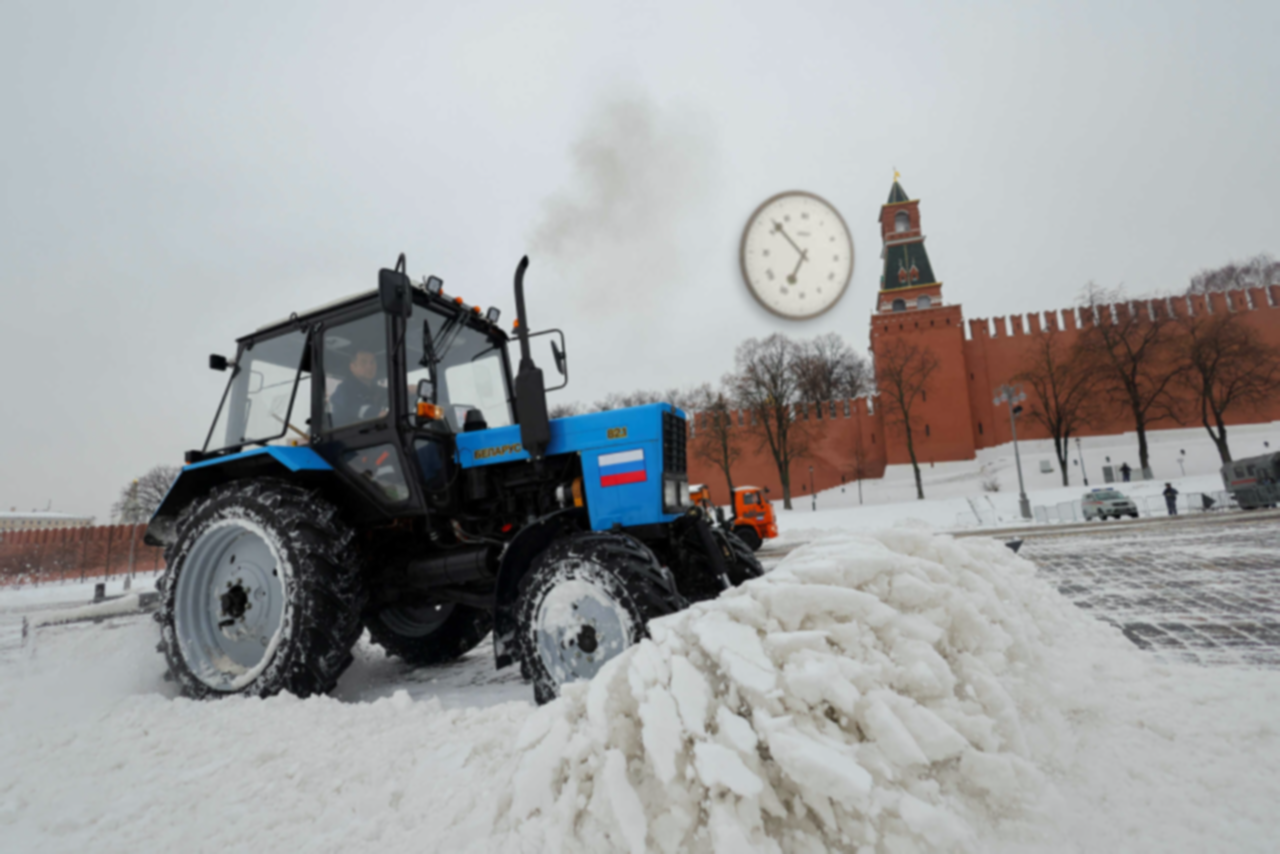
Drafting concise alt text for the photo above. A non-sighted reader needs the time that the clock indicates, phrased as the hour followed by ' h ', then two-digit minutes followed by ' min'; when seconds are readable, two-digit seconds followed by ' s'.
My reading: 6 h 52 min
